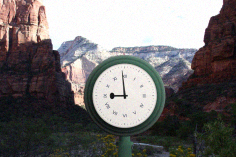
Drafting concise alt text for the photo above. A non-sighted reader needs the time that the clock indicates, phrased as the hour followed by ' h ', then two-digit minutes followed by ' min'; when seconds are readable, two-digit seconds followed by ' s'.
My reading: 8 h 59 min
